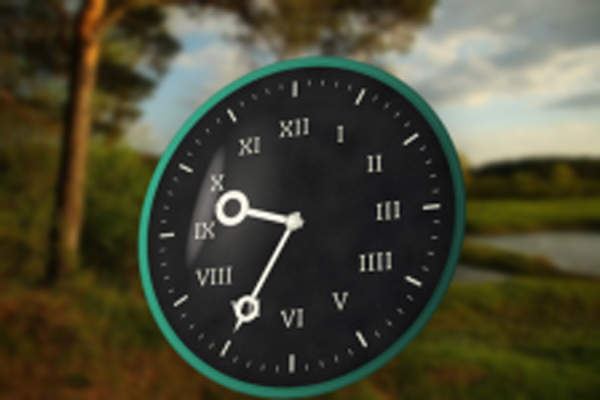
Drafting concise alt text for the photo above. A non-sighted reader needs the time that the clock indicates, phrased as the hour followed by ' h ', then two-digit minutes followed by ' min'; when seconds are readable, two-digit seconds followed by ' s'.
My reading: 9 h 35 min
